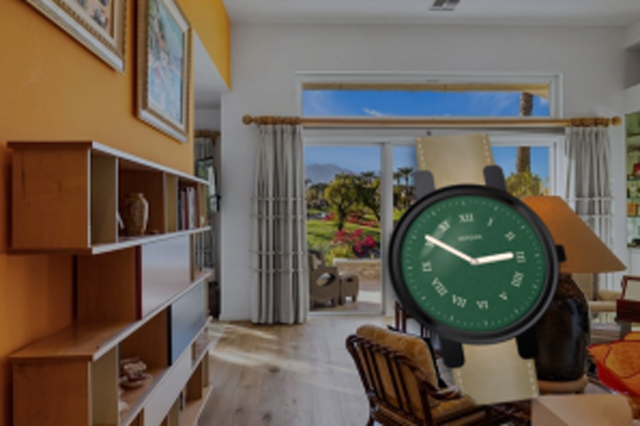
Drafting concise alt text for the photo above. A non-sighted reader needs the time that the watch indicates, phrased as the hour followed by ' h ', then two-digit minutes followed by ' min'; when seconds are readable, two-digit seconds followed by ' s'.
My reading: 2 h 51 min
